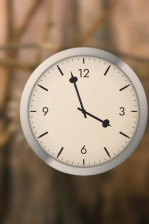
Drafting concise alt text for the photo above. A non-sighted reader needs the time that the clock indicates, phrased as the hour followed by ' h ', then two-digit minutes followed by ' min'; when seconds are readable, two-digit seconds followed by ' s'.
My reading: 3 h 57 min
